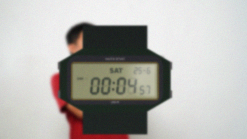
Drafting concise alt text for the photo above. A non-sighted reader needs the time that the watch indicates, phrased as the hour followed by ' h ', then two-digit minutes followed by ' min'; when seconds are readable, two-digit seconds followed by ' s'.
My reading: 0 h 04 min
